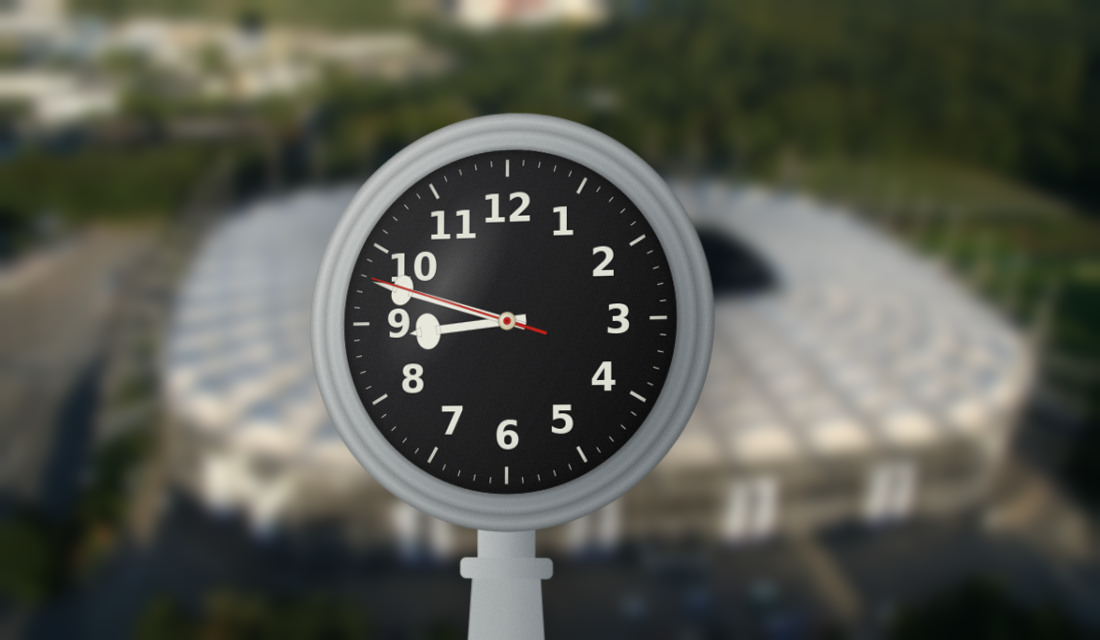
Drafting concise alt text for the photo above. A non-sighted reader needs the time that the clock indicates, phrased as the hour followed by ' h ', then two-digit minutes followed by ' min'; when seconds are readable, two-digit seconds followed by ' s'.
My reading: 8 h 47 min 48 s
